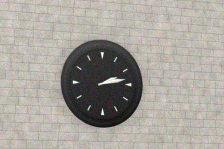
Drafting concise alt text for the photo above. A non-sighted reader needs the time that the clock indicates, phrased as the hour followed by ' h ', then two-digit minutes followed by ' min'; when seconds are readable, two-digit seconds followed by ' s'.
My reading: 2 h 13 min
